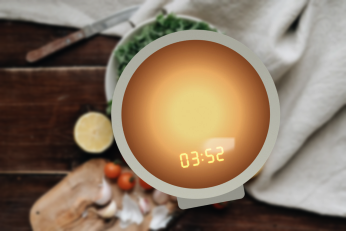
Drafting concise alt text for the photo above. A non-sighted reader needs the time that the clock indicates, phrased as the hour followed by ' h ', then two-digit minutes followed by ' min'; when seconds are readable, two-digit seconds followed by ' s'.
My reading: 3 h 52 min
